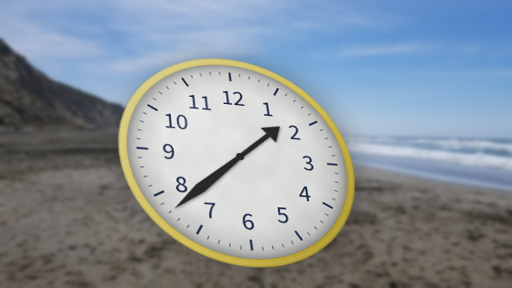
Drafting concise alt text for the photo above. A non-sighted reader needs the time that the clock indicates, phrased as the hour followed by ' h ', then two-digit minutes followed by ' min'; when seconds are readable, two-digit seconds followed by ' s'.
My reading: 1 h 38 min
